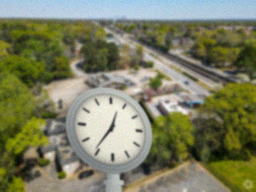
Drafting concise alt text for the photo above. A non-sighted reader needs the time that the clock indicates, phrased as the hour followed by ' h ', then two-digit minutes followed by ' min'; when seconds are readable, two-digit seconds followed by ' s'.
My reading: 12 h 36 min
